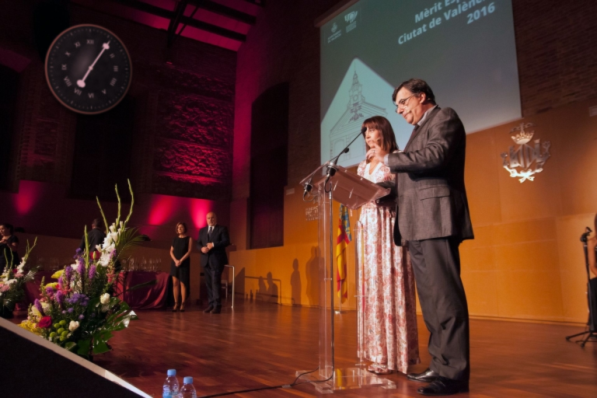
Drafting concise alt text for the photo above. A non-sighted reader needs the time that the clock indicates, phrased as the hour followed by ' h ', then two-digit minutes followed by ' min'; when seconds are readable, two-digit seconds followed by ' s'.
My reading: 7 h 06 min
